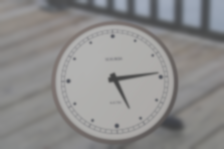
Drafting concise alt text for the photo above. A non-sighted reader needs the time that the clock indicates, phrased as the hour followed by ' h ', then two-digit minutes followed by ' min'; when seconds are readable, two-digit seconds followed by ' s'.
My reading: 5 h 14 min
